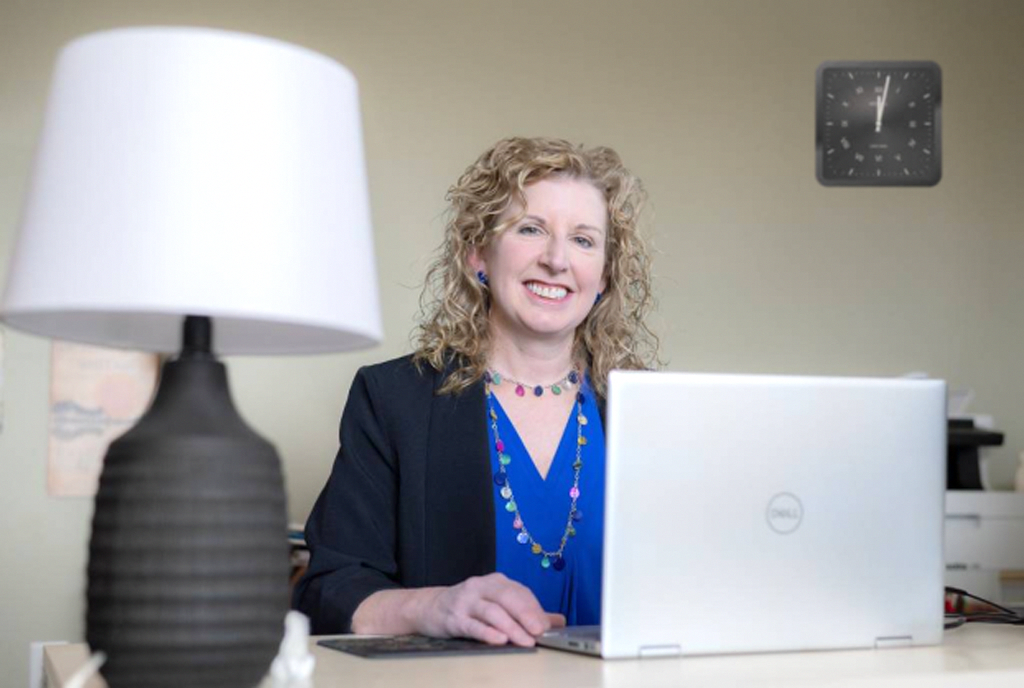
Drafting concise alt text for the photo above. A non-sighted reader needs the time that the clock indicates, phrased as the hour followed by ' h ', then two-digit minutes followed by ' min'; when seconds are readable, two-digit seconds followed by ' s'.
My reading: 12 h 02 min
